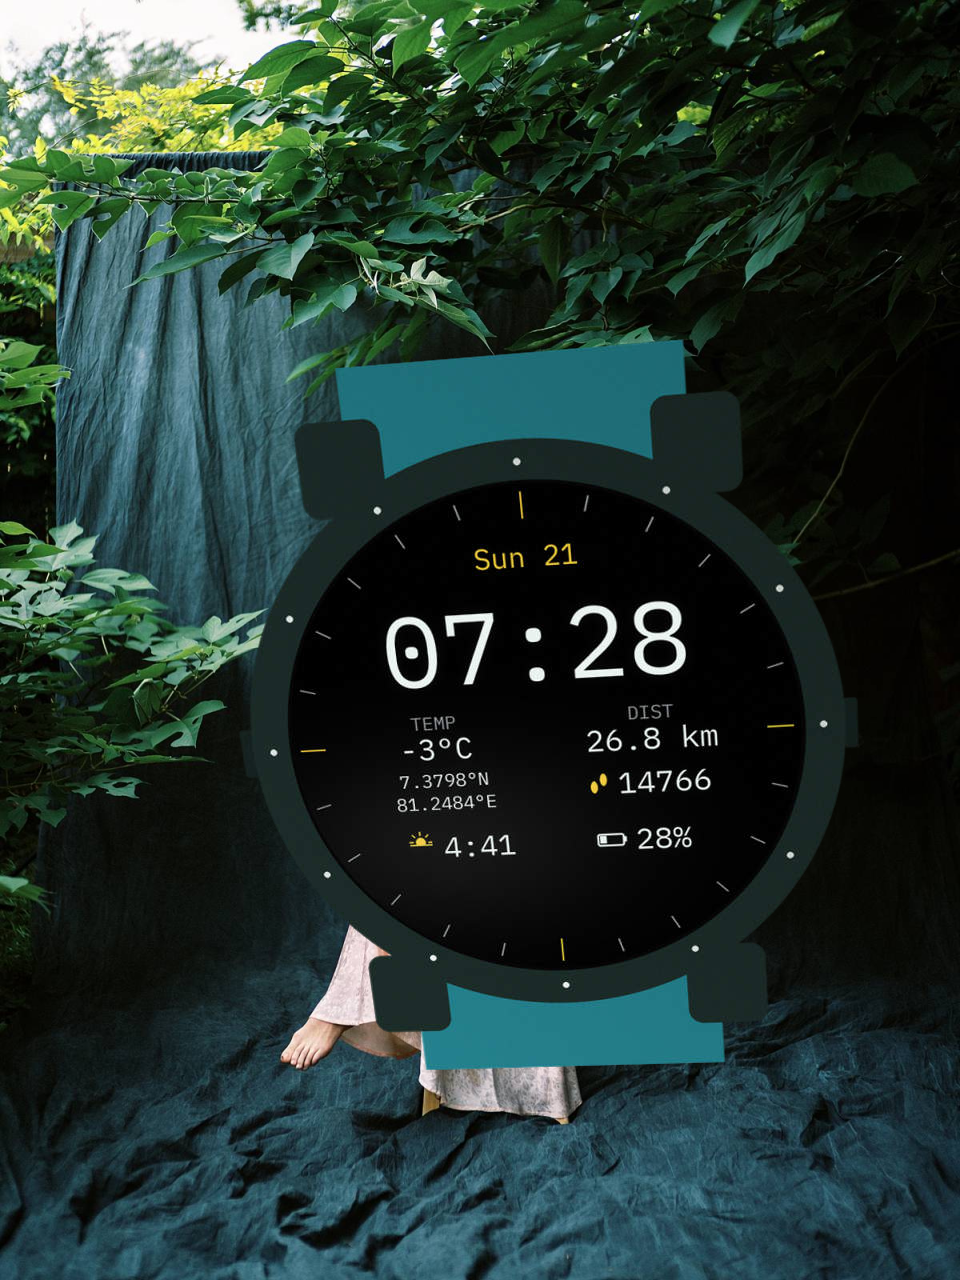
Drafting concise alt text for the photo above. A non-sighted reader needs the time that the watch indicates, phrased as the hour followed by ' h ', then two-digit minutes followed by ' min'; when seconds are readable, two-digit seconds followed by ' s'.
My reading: 7 h 28 min
